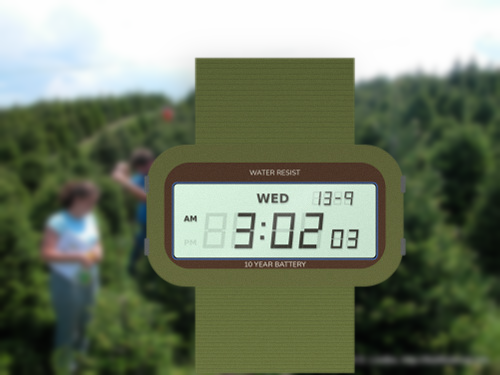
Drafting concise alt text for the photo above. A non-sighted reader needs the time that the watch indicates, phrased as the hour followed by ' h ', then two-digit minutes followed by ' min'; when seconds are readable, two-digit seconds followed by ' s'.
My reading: 3 h 02 min 03 s
